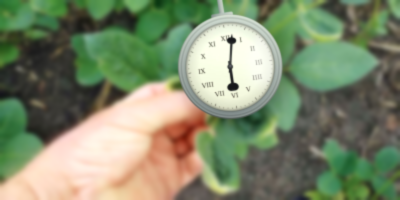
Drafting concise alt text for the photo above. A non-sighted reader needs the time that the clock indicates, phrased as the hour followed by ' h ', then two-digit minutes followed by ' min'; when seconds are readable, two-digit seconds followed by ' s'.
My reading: 6 h 02 min
